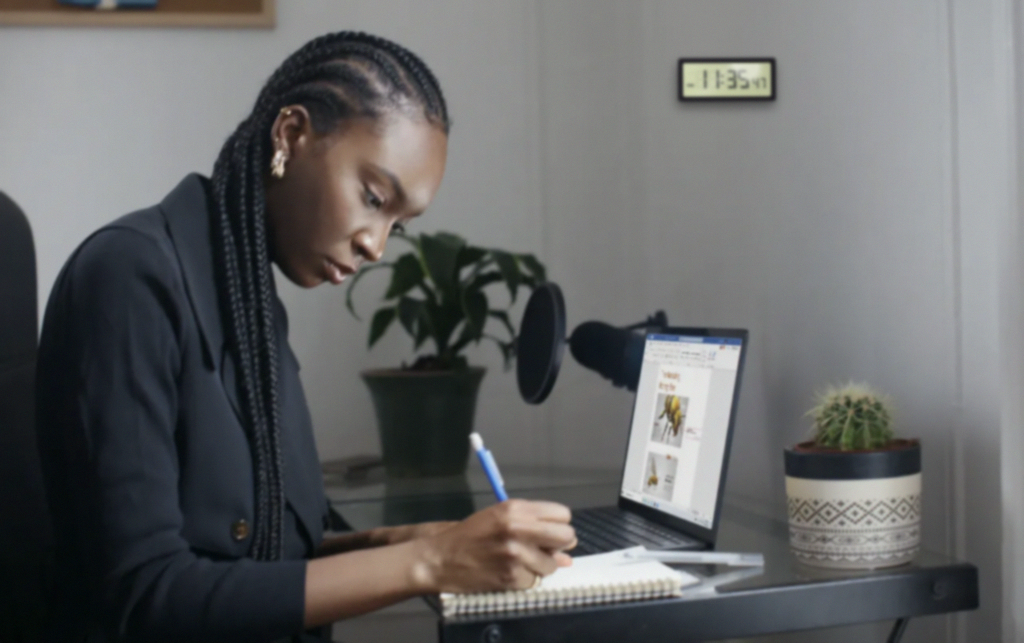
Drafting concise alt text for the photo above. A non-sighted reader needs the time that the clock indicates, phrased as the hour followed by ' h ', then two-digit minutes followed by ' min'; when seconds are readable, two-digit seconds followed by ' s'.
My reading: 11 h 35 min
